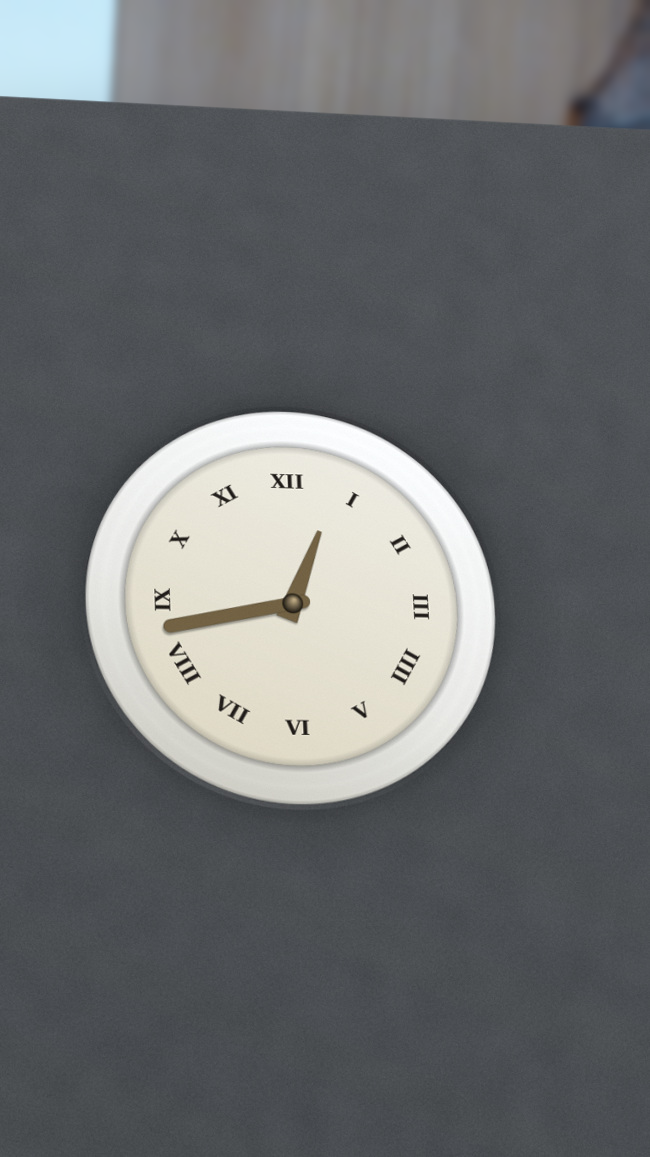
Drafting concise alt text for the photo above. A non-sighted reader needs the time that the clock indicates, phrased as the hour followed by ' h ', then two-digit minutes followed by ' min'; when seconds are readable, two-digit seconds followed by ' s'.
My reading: 12 h 43 min
